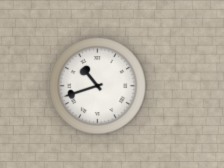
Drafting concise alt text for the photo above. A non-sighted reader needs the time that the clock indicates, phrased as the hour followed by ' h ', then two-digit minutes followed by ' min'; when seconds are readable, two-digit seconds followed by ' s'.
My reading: 10 h 42 min
